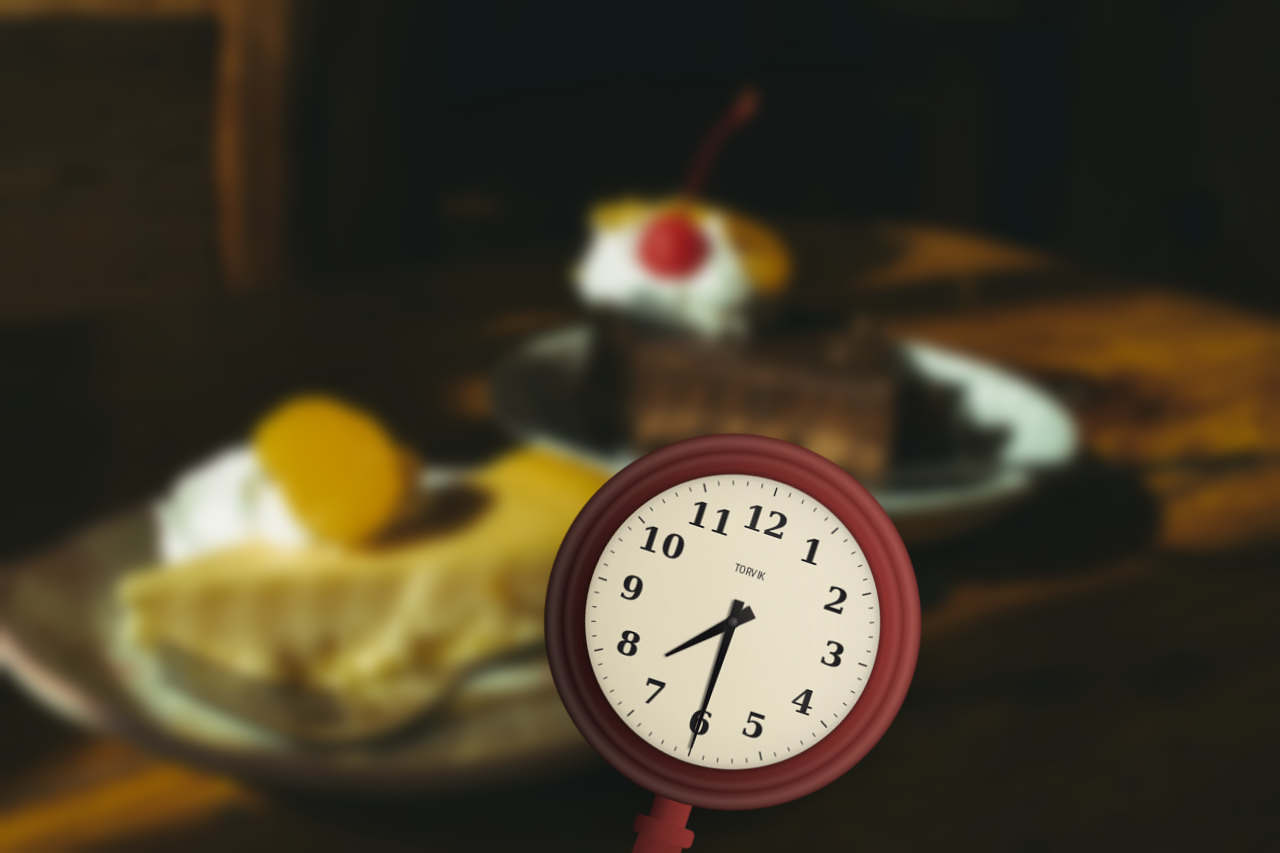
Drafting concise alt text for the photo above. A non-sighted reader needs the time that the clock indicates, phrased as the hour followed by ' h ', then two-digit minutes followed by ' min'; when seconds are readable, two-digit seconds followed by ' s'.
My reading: 7 h 30 min
